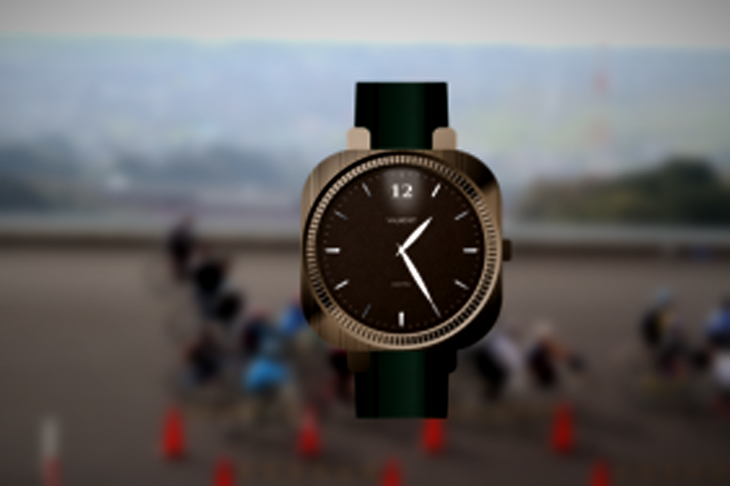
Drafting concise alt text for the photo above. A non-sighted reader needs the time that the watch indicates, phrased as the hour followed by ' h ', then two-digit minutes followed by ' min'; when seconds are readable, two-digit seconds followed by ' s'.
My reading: 1 h 25 min
